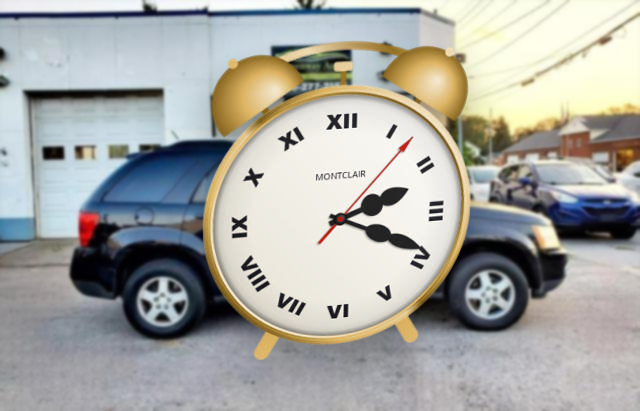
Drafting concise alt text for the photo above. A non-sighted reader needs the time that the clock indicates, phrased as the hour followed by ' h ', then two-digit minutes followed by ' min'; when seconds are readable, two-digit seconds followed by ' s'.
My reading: 2 h 19 min 07 s
